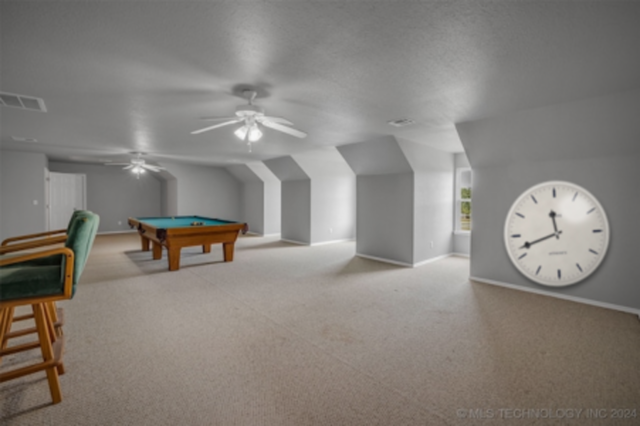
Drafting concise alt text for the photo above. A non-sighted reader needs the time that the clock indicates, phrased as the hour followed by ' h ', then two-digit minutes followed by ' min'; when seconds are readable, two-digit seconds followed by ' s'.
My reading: 11 h 42 min
